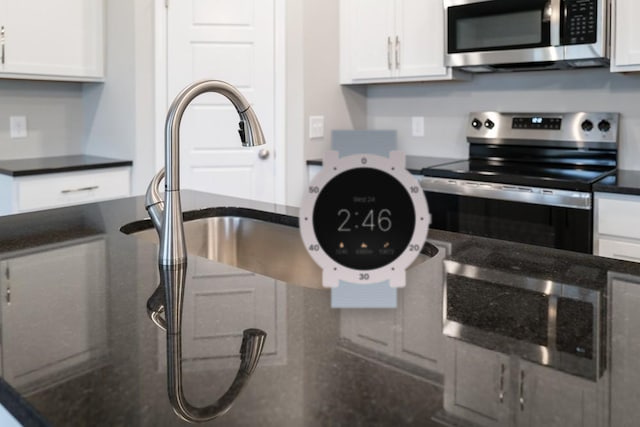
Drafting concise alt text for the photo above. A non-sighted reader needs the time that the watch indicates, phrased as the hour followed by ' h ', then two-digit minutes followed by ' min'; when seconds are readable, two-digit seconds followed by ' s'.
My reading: 2 h 46 min
